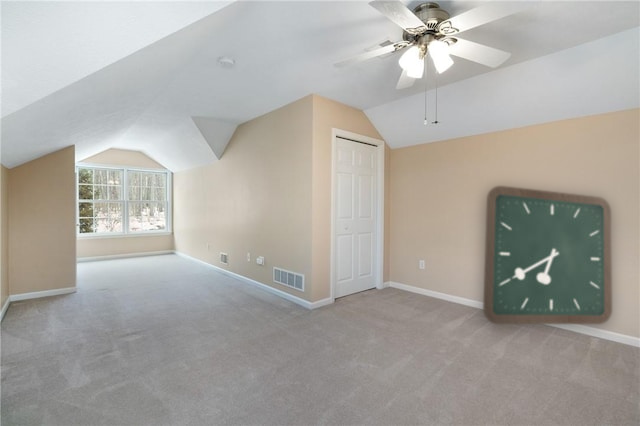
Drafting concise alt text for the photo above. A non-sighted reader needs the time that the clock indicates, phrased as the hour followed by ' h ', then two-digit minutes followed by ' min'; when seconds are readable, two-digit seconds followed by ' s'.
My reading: 6 h 40 min
